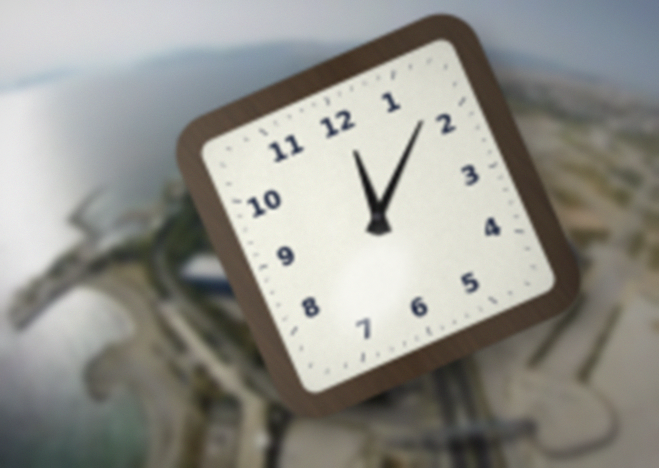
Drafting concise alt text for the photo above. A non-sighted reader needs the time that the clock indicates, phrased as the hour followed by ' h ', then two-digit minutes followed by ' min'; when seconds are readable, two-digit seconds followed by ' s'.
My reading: 12 h 08 min
